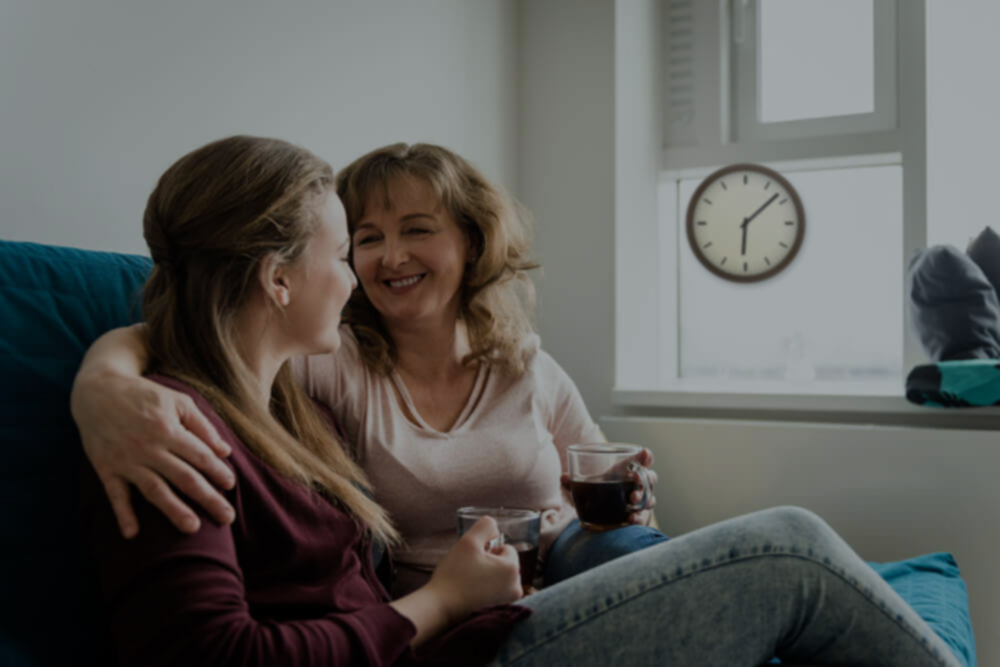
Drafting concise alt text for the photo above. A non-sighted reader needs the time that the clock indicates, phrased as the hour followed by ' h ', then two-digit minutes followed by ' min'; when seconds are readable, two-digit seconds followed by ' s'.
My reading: 6 h 08 min
